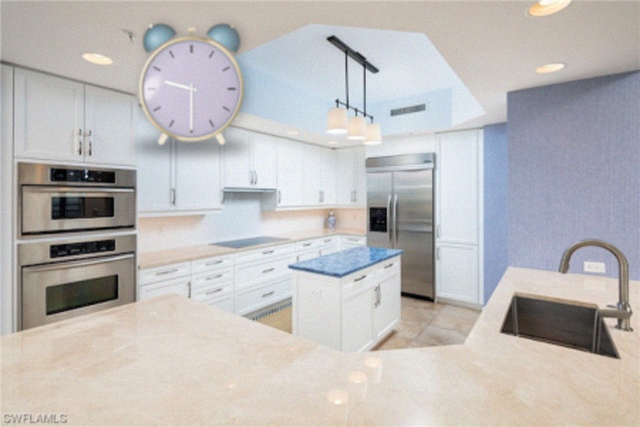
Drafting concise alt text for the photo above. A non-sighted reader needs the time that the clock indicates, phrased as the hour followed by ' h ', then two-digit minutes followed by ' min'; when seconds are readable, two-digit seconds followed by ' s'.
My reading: 9 h 30 min
